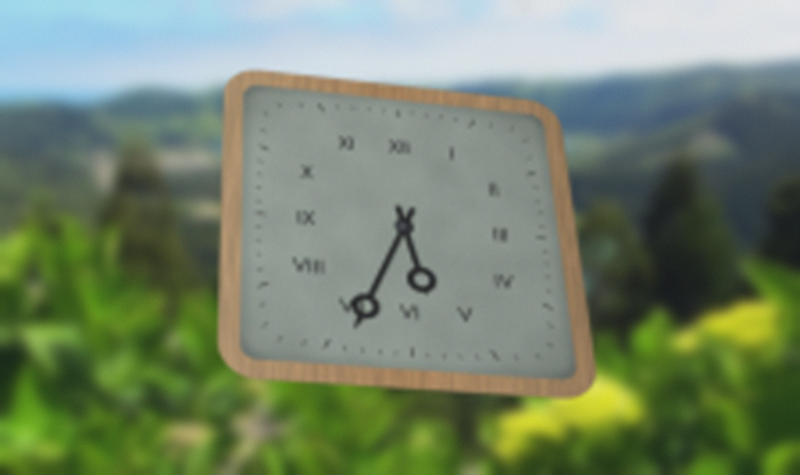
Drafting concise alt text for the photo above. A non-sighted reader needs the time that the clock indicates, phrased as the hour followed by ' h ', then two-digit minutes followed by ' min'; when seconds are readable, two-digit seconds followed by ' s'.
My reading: 5 h 34 min
